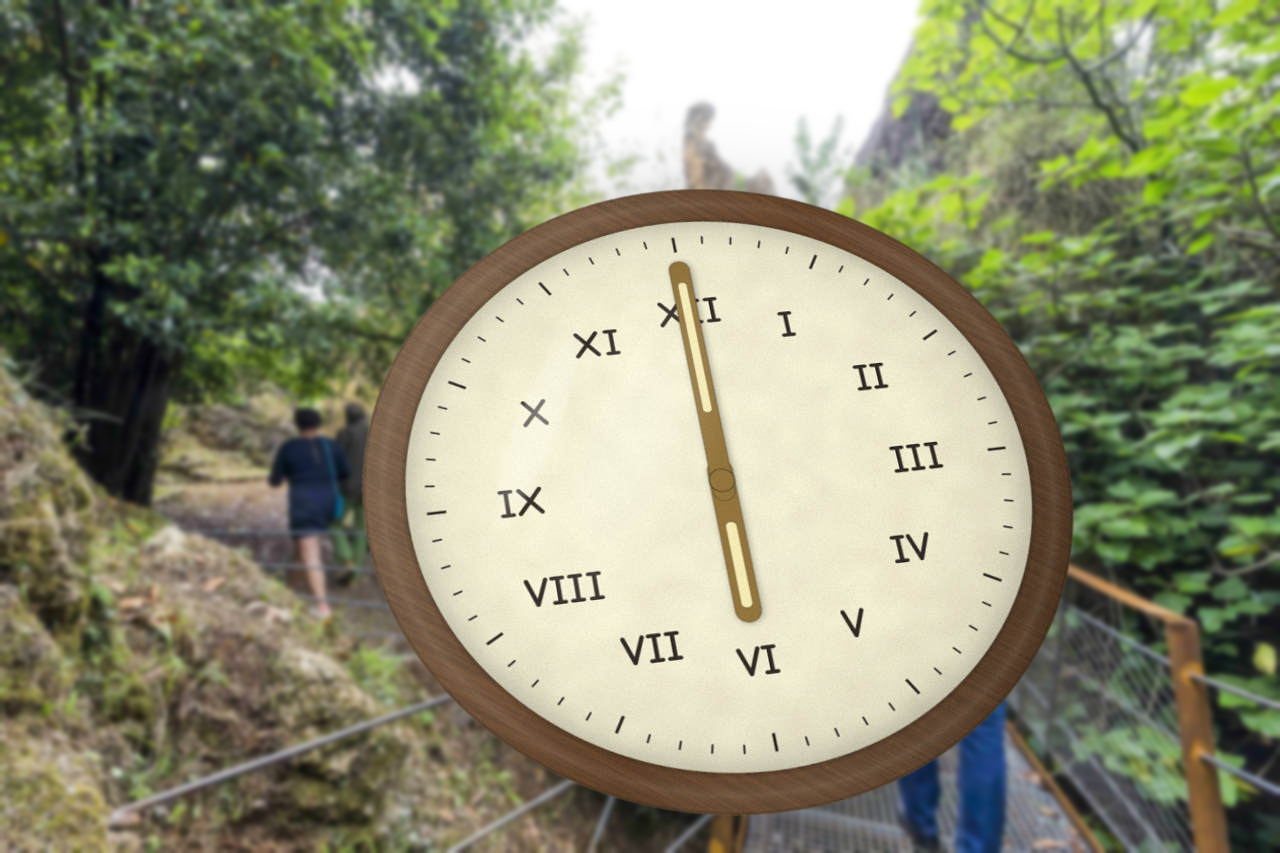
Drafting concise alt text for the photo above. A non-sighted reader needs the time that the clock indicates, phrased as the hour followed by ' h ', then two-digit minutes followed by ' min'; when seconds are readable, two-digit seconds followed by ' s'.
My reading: 6 h 00 min
